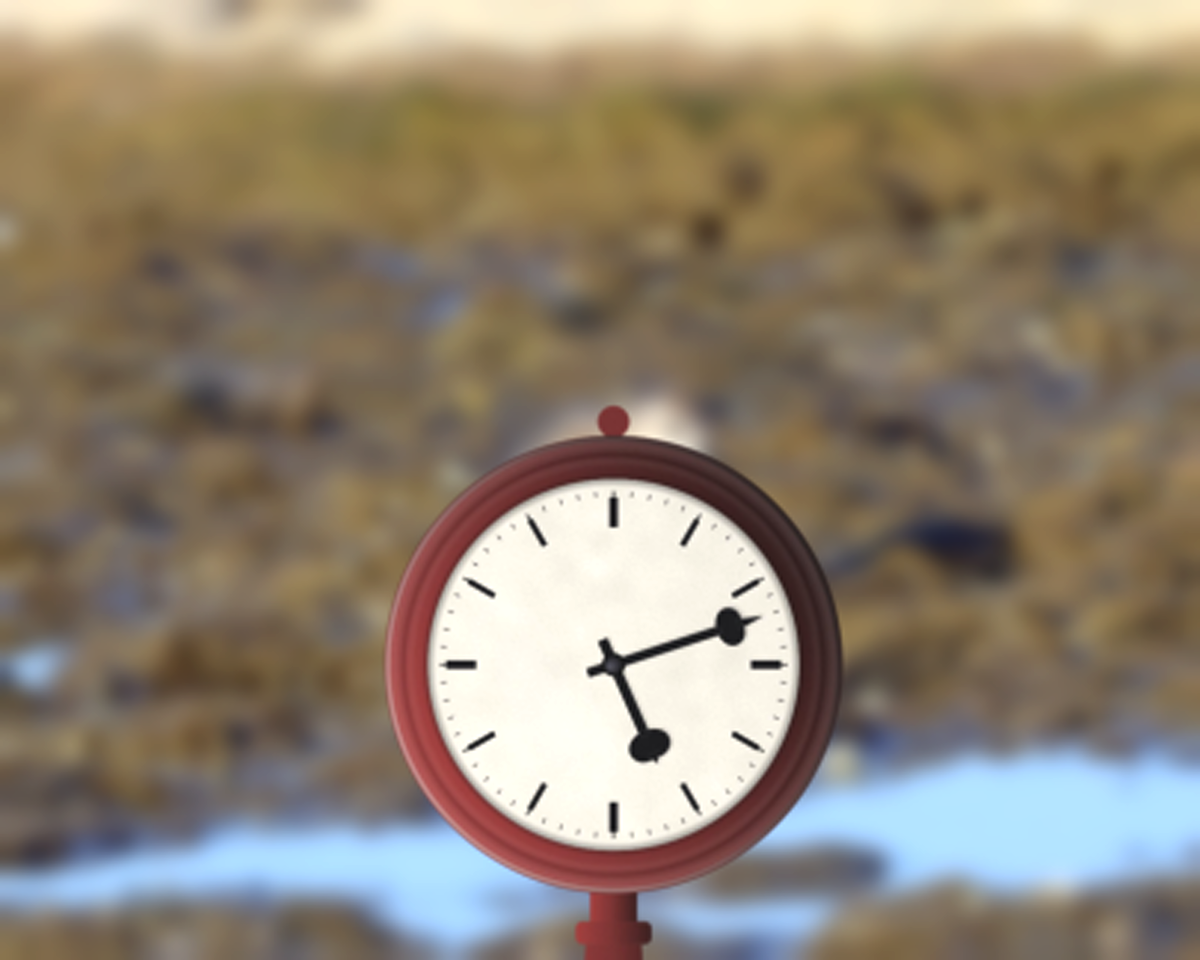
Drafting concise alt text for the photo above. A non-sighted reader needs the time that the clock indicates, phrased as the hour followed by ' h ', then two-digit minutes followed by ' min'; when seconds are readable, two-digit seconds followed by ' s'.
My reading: 5 h 12 min
